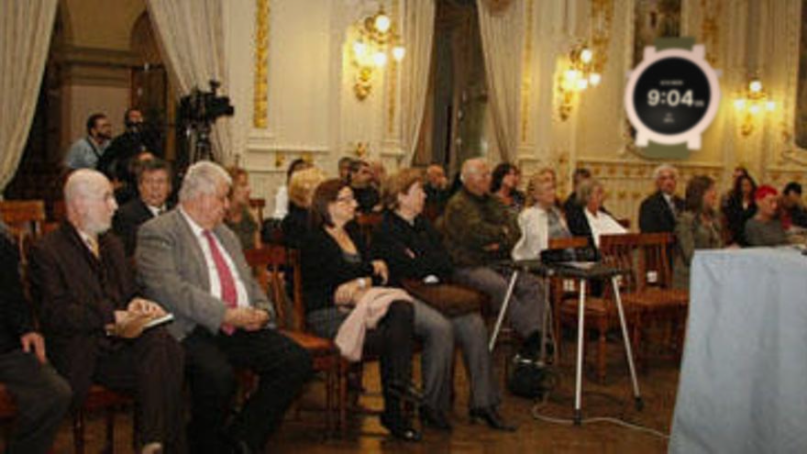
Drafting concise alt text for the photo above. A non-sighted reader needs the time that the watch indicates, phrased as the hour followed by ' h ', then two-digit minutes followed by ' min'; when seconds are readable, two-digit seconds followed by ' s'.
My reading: 9 h 04 min
